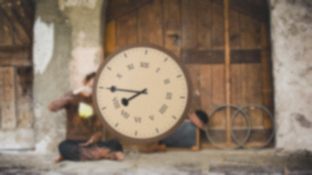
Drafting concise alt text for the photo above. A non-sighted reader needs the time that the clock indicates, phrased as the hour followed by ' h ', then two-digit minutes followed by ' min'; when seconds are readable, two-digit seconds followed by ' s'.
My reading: 7 h 45 min
